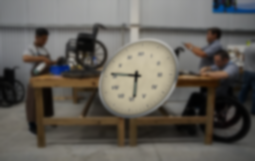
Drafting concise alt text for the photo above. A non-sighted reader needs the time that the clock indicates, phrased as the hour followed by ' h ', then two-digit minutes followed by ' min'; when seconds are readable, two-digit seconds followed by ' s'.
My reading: 5 h 46 min
